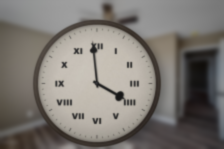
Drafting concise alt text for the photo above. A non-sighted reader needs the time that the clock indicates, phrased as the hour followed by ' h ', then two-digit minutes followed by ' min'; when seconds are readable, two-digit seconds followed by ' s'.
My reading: 3 h 59 min
